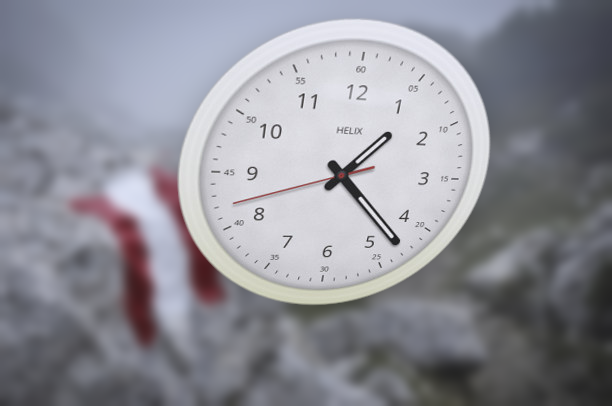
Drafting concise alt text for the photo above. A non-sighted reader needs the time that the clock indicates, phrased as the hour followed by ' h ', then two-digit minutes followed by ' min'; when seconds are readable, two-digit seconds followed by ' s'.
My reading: 1 h 22 min 42 s
